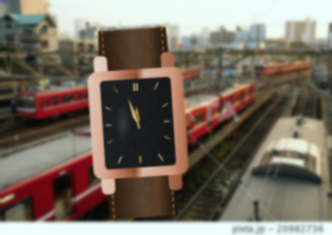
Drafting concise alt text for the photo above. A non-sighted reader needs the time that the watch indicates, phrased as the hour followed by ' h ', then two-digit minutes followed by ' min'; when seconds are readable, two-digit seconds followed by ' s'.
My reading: 11 h 57 min
